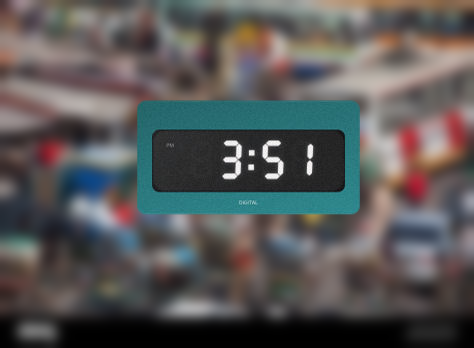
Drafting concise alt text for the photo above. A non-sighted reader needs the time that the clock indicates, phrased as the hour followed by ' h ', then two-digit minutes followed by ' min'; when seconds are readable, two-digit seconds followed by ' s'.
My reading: 3 h 51 min
